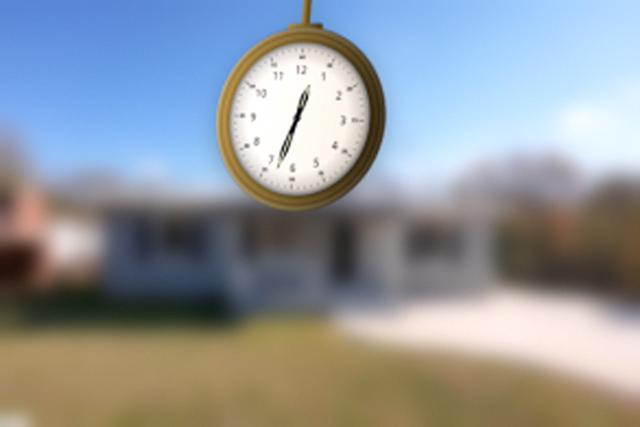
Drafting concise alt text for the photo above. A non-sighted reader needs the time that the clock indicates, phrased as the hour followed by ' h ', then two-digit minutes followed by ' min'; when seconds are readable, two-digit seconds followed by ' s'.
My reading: 12 h 33 min
